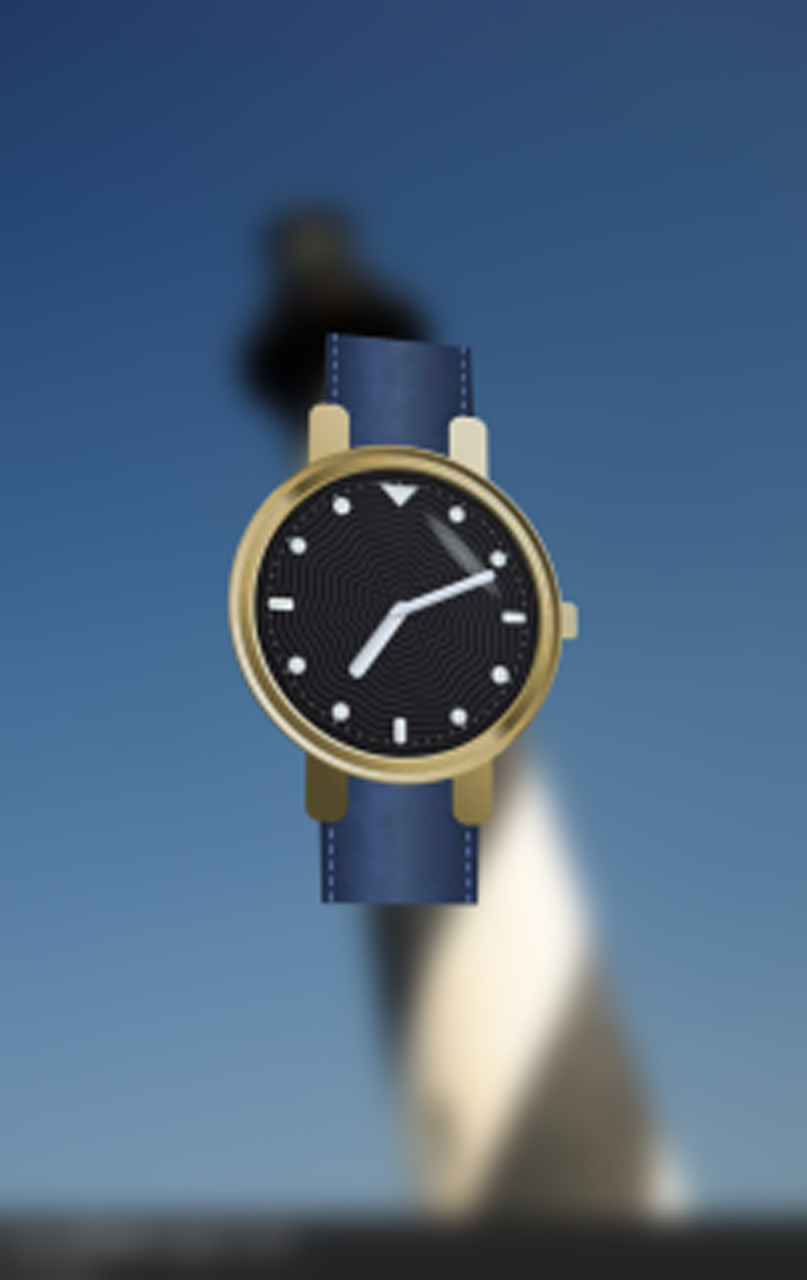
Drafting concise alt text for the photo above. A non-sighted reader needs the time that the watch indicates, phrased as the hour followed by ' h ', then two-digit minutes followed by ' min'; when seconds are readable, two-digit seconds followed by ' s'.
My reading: 7 h 11 min
